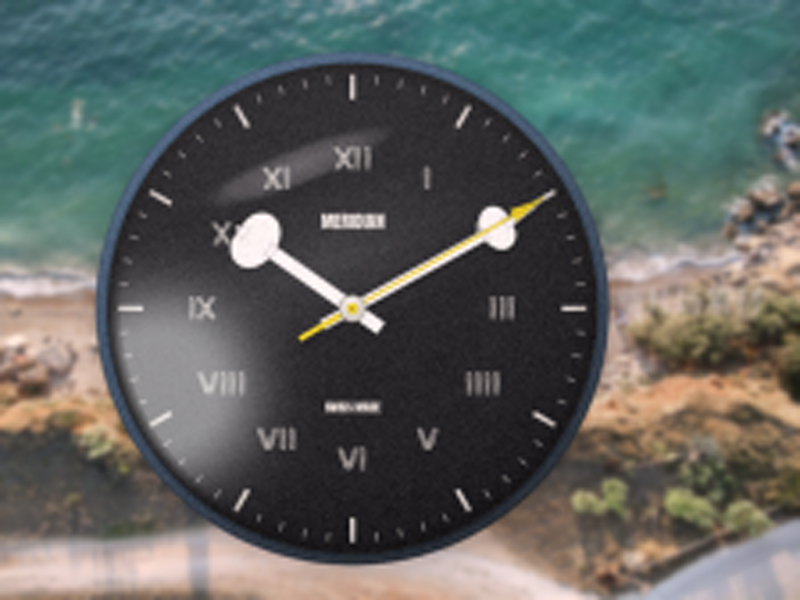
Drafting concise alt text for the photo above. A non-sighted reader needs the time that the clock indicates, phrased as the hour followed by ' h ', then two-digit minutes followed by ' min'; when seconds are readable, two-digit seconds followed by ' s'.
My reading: 10 h 10 min 10 s
